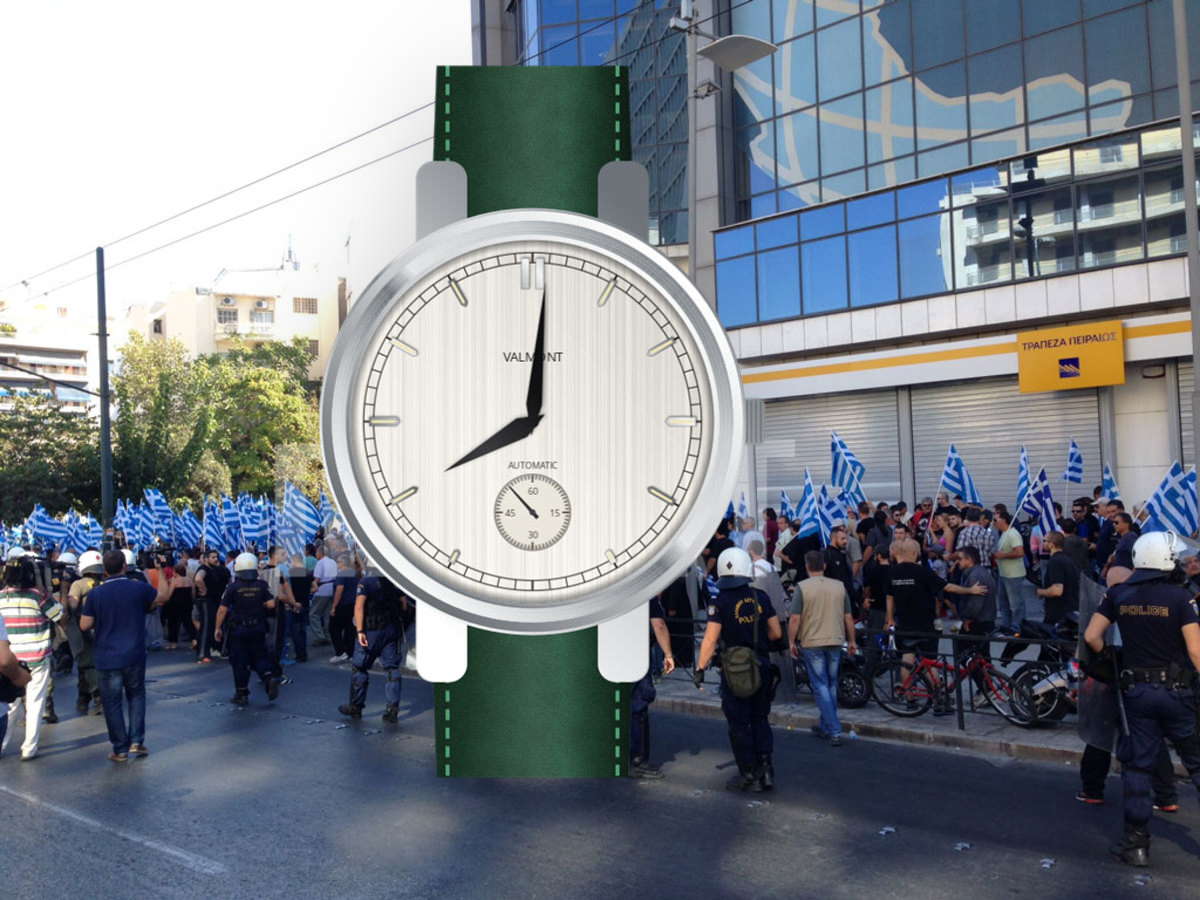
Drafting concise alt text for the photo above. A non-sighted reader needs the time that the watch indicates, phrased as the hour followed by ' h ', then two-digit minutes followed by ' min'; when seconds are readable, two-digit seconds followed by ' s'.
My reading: 8 h 00 min 53 s
